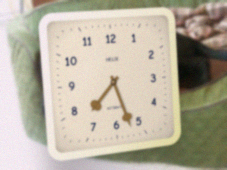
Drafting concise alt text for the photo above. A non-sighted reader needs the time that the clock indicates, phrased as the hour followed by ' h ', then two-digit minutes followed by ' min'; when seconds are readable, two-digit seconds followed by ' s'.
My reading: 7 h 27 min
